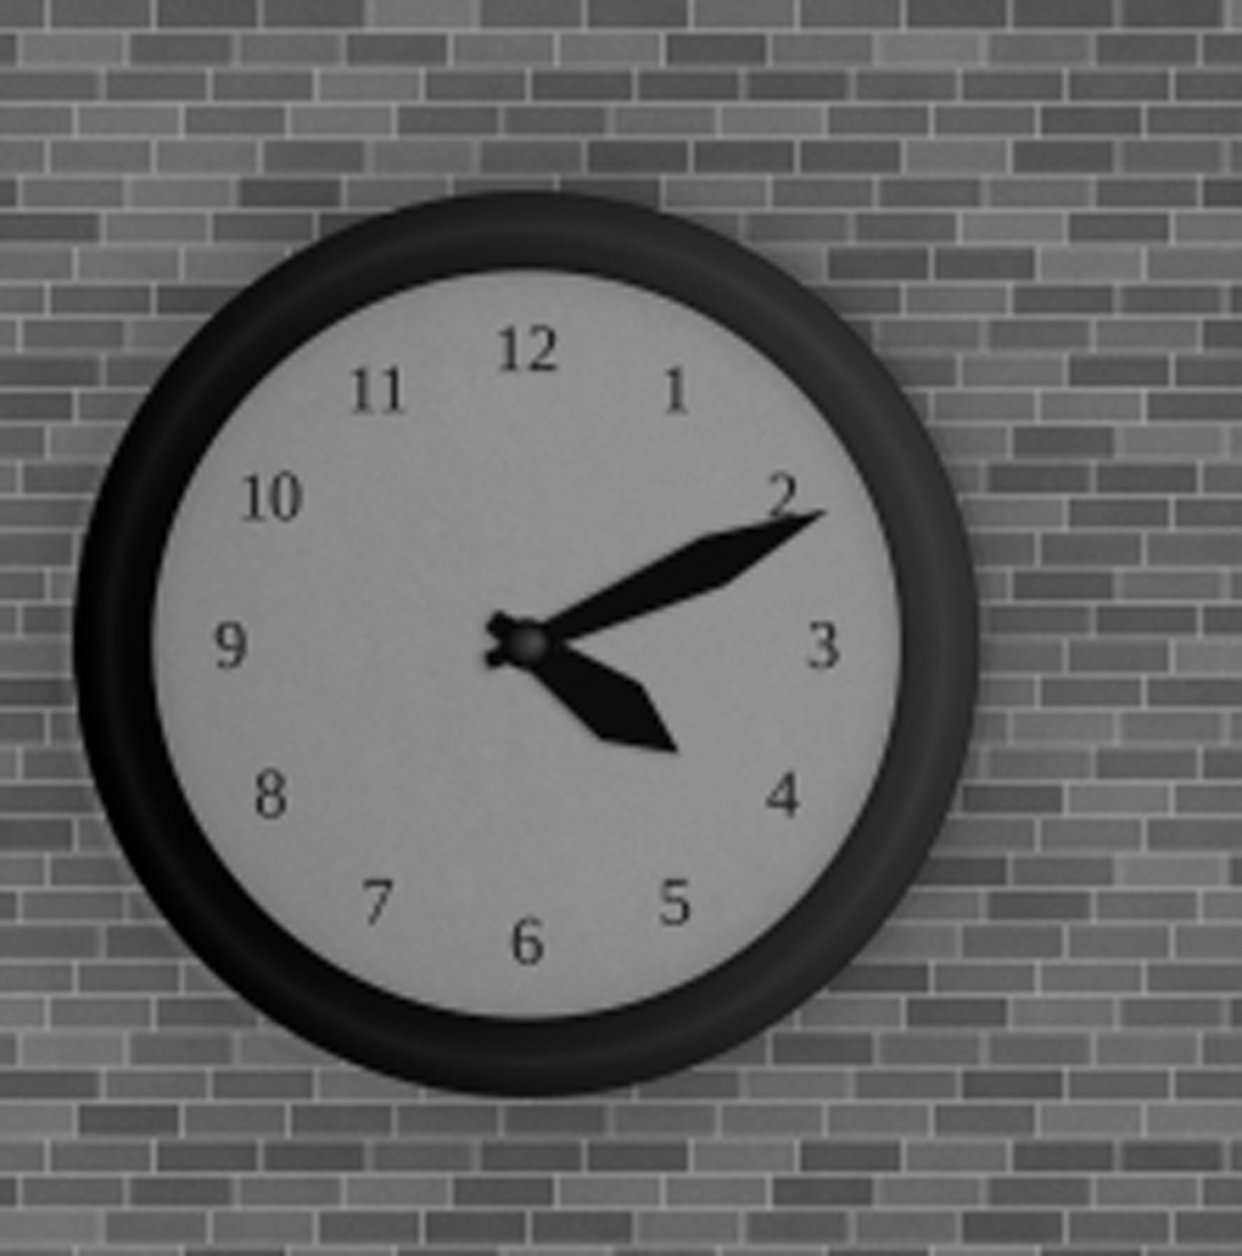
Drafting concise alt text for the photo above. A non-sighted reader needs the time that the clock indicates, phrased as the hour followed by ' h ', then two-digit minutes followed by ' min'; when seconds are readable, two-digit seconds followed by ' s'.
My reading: 4 h 11 min
